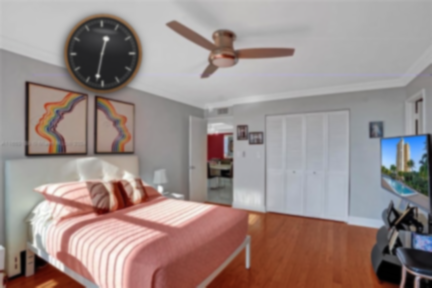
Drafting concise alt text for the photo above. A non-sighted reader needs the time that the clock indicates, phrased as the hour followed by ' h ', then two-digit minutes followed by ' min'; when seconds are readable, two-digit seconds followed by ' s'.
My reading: 12 h 32 min
